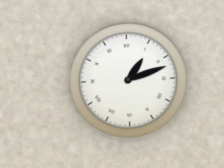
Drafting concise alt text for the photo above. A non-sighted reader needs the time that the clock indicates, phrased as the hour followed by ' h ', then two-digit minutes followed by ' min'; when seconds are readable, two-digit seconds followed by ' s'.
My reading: 1 h 12 min
